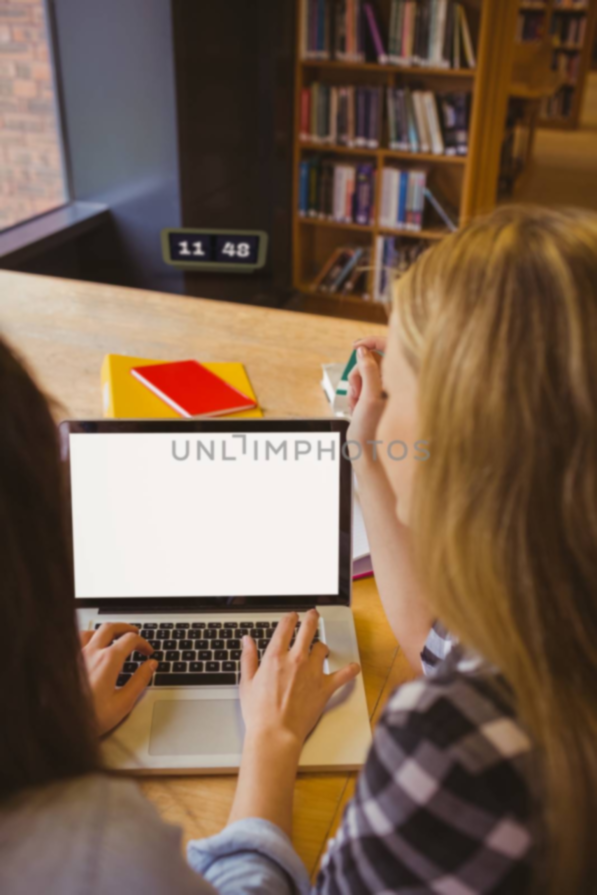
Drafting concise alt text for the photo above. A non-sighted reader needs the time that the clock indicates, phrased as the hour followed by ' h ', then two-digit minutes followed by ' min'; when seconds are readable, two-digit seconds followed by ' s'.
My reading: 11 h 48 min
